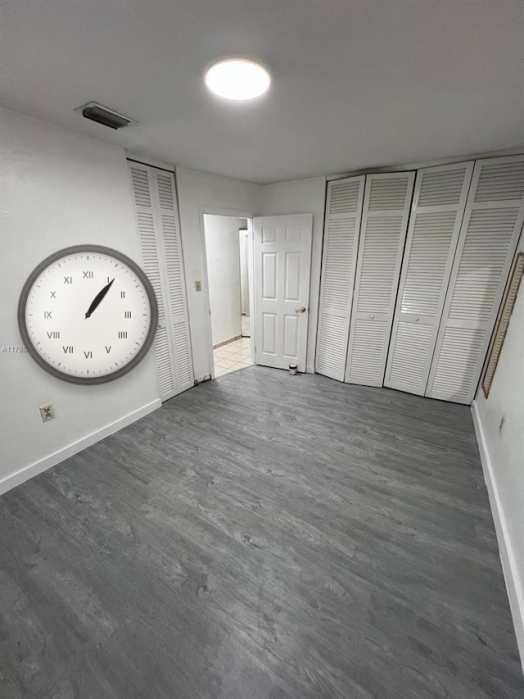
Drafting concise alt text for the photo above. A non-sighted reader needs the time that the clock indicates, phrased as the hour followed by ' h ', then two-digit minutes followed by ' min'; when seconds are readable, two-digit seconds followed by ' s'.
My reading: 1 h 06 min
